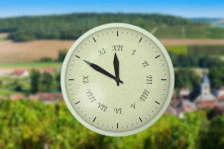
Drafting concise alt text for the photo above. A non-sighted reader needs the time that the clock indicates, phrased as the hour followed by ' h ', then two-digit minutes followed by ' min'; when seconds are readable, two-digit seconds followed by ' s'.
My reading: 11 h 50 min
